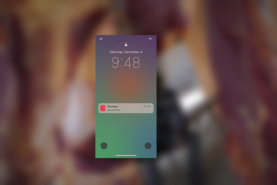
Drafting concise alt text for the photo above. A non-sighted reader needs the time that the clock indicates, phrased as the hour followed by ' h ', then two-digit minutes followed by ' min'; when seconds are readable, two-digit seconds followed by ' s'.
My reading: 9 h 48 min
